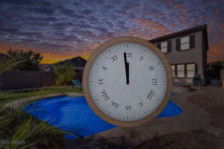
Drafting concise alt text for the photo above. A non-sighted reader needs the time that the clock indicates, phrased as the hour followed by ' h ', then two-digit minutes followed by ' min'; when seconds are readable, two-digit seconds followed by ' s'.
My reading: 11 h 59 min
